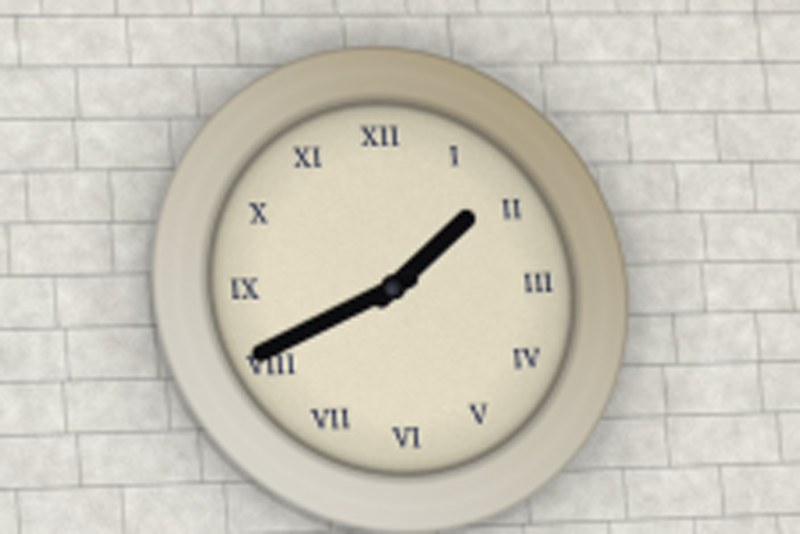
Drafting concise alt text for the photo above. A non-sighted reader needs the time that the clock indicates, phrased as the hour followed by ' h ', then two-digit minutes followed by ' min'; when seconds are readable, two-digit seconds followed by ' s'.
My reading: 1 h 41 min
